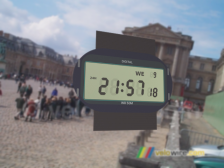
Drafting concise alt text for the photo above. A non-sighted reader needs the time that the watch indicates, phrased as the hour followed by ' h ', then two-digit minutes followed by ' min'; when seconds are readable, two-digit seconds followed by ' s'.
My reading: 21 h 57 min 18 s
